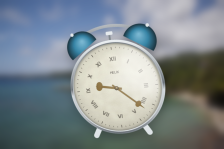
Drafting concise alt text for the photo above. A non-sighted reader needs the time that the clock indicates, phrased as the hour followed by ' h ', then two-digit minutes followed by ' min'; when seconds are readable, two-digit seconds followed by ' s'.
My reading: 9 h 22 min
